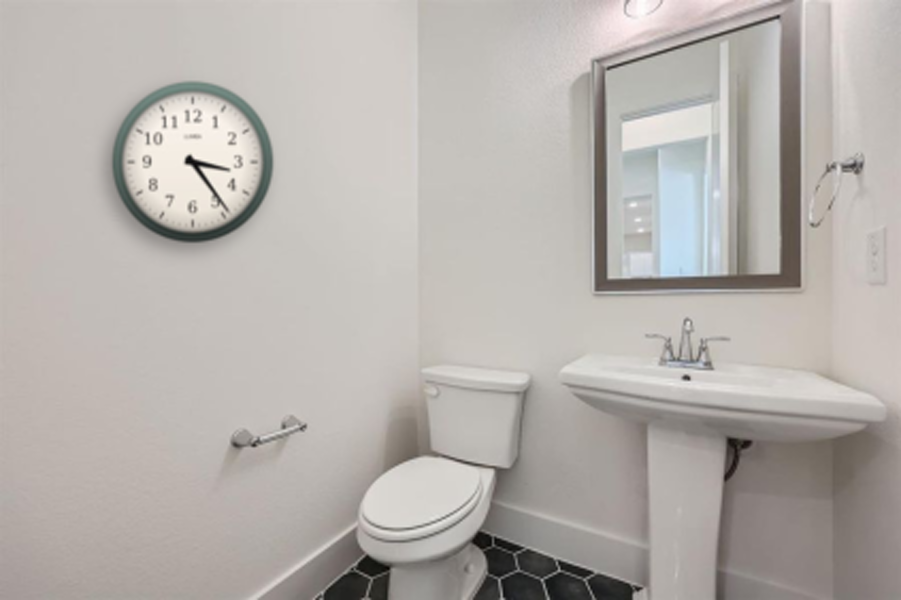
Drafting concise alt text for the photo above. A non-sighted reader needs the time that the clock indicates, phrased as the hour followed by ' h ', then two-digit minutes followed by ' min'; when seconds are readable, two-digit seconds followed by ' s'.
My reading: 3 h 24 min
